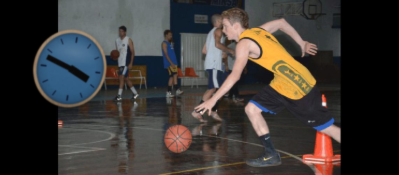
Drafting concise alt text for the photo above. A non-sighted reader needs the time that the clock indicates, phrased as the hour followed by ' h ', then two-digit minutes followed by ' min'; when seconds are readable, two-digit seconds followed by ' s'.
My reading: 3 h 48 min
